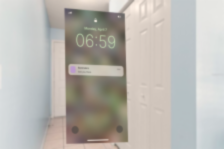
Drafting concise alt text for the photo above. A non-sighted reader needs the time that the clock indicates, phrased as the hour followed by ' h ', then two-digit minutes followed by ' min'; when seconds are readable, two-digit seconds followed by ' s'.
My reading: 6 h 59 min
